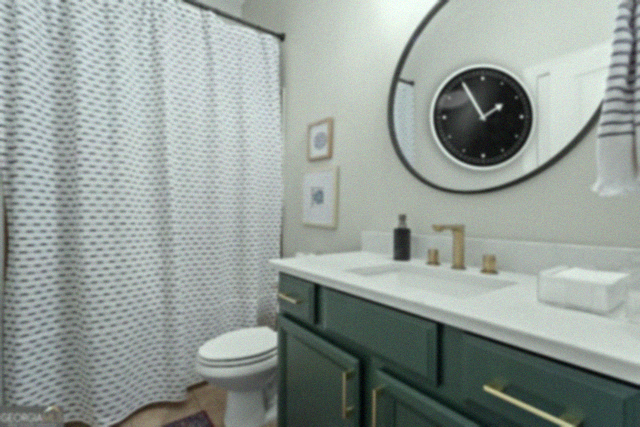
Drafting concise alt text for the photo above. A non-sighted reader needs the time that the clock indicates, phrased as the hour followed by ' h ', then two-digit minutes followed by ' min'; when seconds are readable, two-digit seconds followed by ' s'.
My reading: 1 h 55 min
